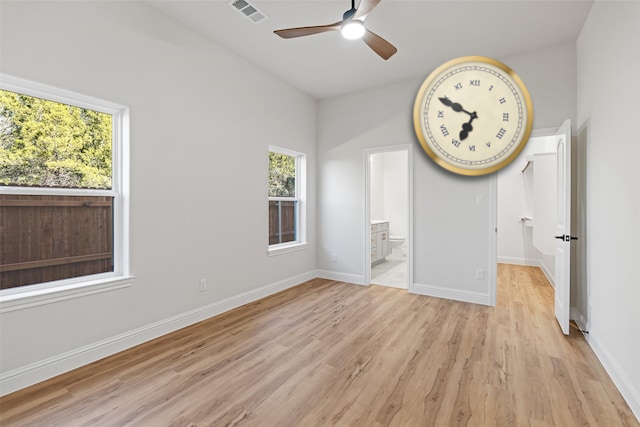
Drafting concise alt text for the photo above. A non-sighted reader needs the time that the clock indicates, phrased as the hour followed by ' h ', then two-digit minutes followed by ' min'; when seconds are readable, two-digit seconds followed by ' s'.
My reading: 6 h 49 min
